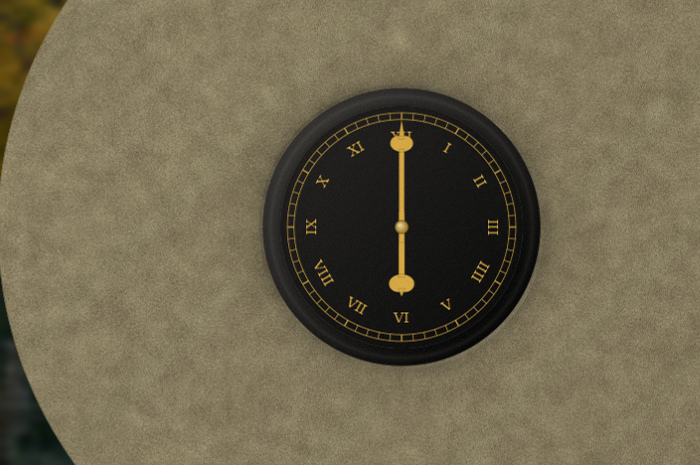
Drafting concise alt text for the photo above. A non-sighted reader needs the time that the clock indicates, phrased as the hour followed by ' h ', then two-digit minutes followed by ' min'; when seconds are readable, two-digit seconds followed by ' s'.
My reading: 6 h 00 min
